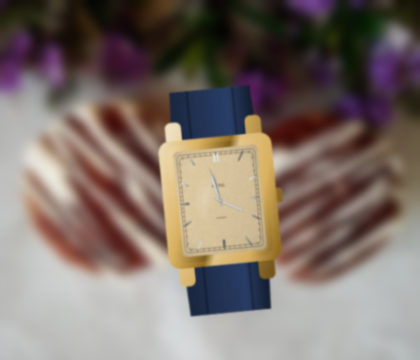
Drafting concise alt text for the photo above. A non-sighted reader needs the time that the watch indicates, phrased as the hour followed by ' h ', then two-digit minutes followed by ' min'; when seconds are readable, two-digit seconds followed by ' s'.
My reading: 3 h 58 min
